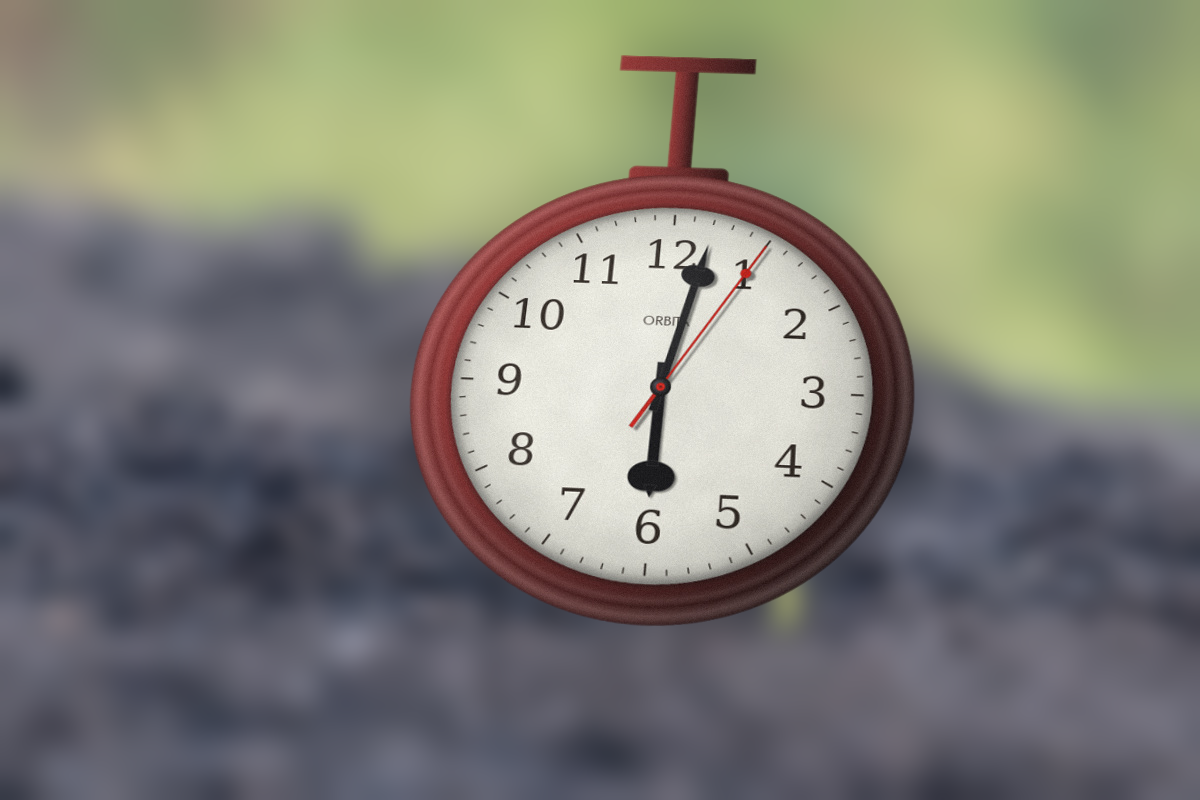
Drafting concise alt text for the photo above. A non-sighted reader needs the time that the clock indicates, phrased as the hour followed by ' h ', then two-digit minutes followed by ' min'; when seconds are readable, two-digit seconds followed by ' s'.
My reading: 6 h 02 min 05 s
